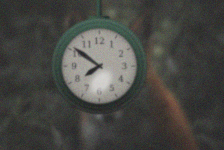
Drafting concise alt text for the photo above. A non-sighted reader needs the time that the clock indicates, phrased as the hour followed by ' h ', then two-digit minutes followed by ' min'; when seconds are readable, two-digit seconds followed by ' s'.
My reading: 7 h 51 min
